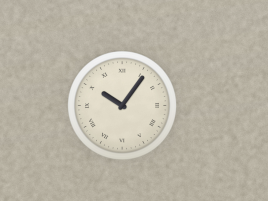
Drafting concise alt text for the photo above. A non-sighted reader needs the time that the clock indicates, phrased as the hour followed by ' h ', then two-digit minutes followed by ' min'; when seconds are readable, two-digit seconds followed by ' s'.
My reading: 10 h 06 min
